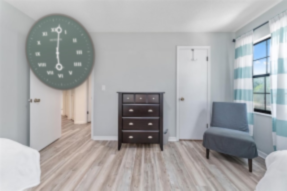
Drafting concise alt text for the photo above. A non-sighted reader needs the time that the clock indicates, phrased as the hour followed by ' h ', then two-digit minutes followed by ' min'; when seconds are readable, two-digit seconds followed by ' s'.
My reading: 6 h 02 min
